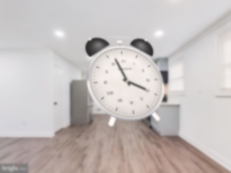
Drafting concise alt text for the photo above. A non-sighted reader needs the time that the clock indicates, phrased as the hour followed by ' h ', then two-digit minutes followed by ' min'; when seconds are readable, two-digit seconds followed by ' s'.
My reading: 3 h 57 min
